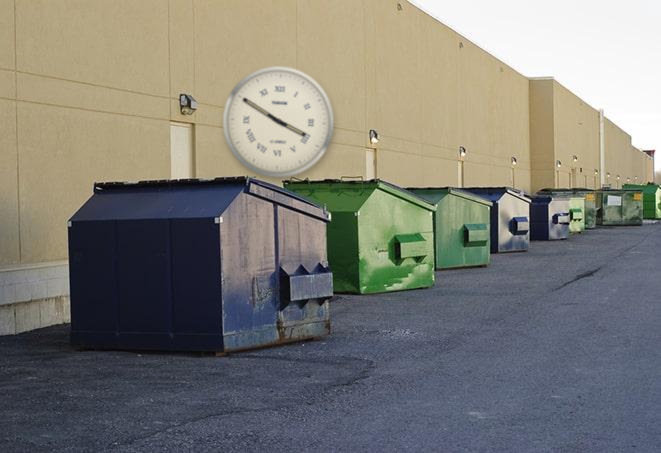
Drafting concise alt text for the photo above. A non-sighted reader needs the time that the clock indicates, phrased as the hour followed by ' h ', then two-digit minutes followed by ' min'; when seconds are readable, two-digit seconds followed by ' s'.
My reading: 3 h 50 min
